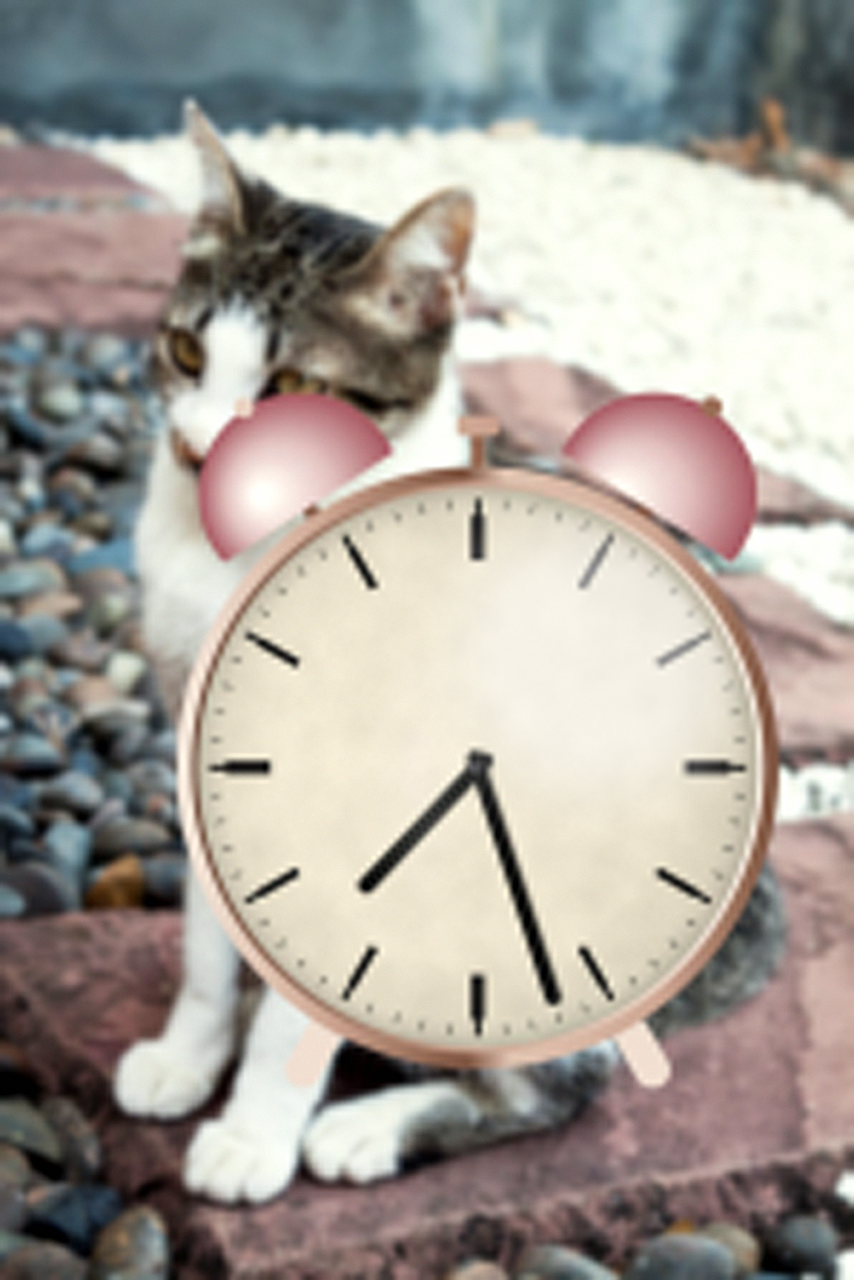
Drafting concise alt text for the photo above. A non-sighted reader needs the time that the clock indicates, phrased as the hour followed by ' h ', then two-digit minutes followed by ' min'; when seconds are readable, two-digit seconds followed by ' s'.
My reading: 7 h 27 min
